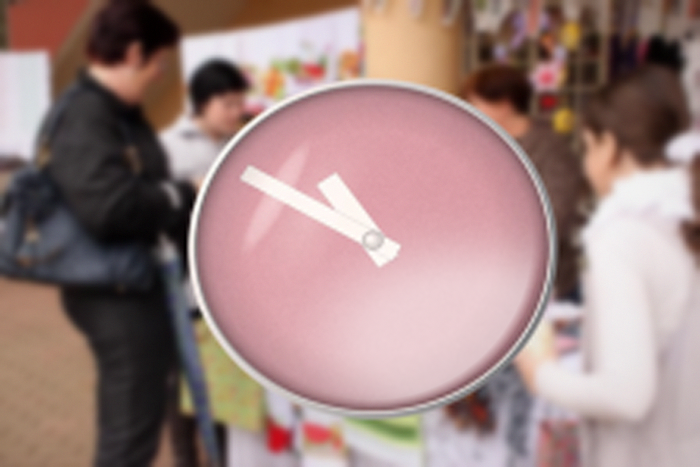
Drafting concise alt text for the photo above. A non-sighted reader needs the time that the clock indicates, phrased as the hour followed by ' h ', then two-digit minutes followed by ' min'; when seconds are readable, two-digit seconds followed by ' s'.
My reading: 10 h 50 min
